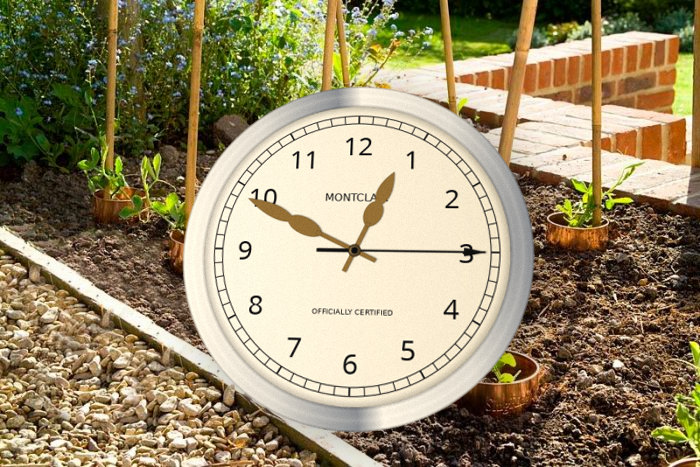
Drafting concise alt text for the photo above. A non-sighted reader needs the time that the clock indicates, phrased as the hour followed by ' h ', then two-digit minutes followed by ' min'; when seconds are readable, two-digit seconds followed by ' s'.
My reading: 12 h 49 min 15 s
